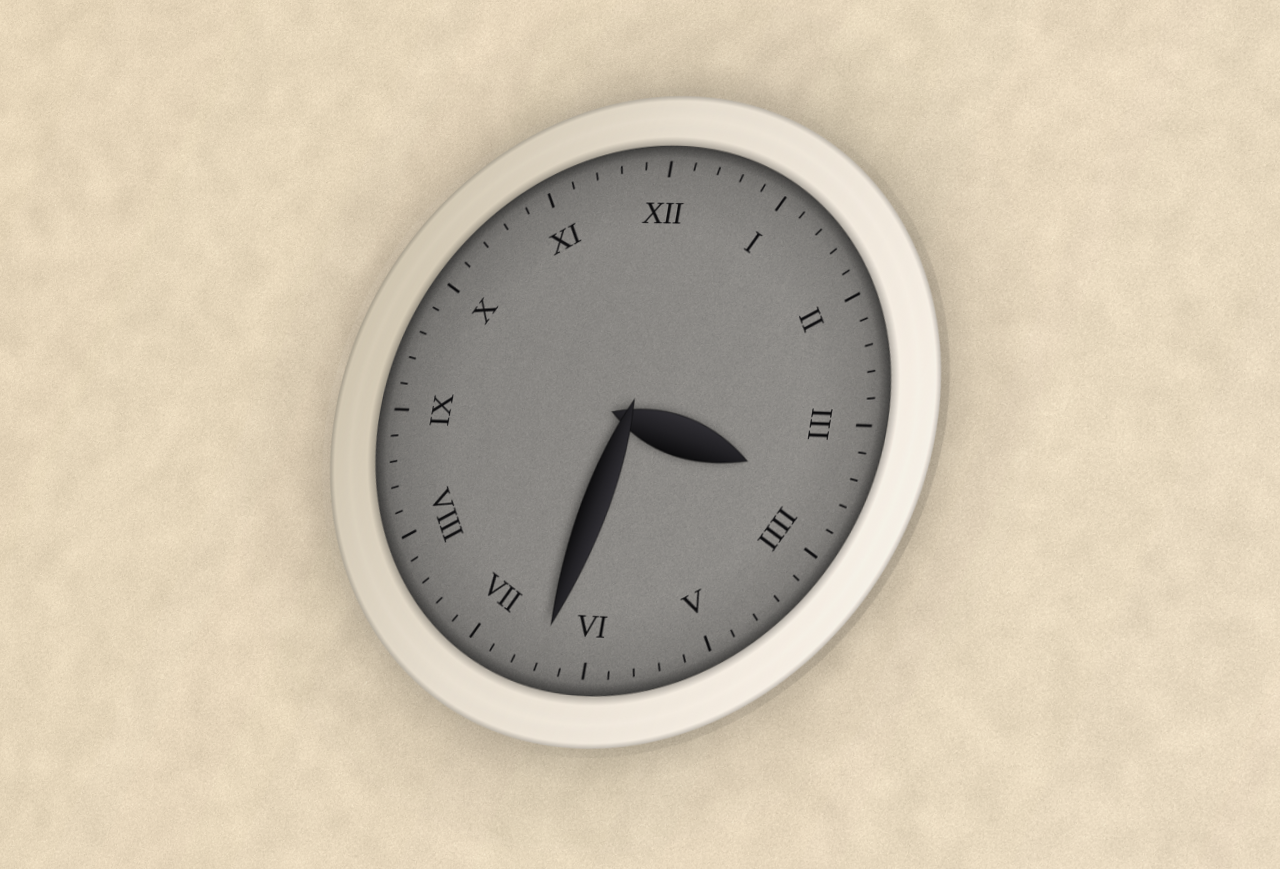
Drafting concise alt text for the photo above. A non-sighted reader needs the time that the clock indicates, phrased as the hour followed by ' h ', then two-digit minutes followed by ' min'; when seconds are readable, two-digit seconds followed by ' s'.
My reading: 3 h 32 min
